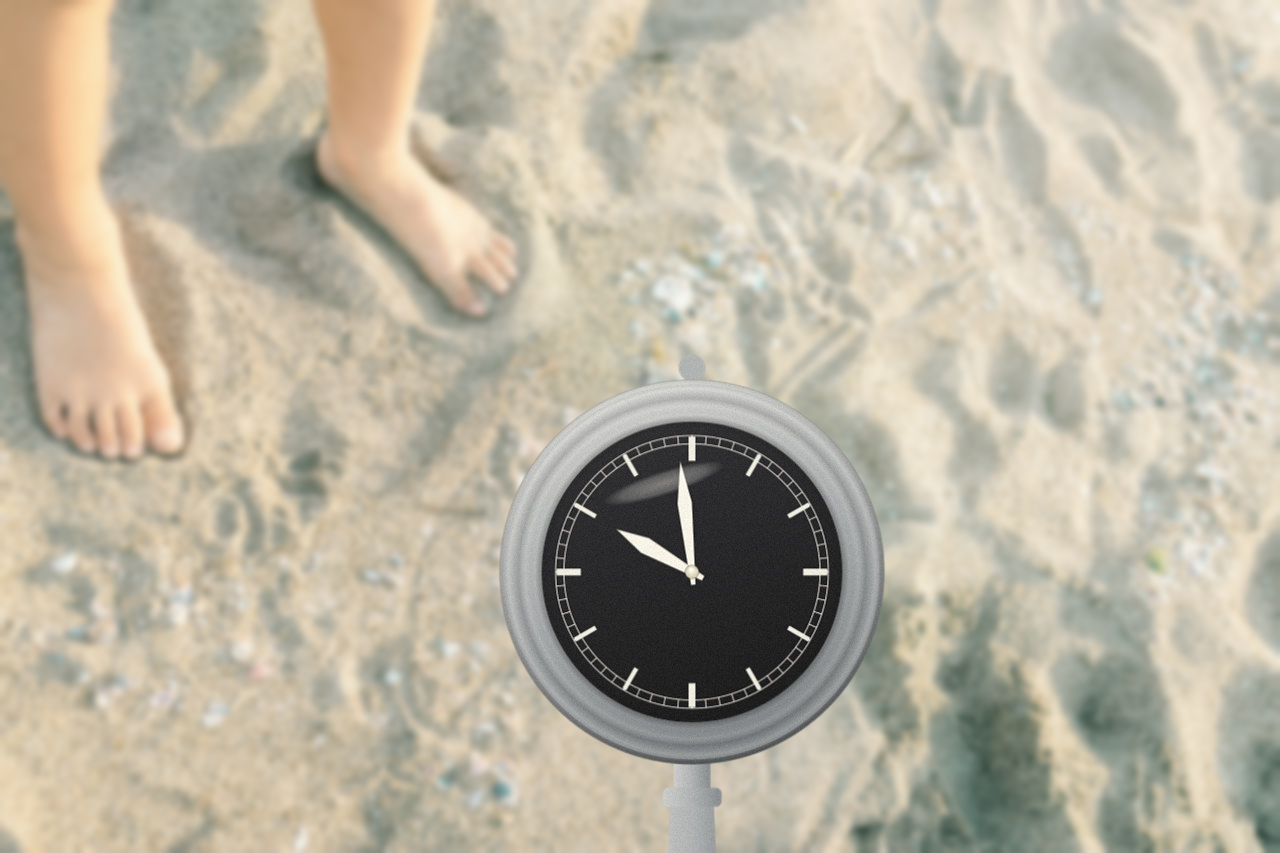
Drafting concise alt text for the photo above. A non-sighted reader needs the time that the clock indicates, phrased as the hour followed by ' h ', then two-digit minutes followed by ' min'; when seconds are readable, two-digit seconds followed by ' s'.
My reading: 9 h 59 min
